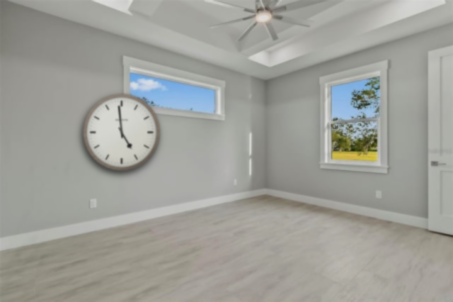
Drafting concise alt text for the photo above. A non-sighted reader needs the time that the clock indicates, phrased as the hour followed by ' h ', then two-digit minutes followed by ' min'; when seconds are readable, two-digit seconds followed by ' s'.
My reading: 4 h 59 min
